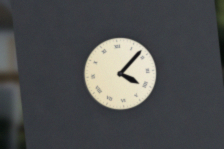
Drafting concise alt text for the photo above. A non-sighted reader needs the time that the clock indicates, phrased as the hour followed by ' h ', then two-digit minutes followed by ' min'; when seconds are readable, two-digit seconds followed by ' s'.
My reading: 4 h 08 min
